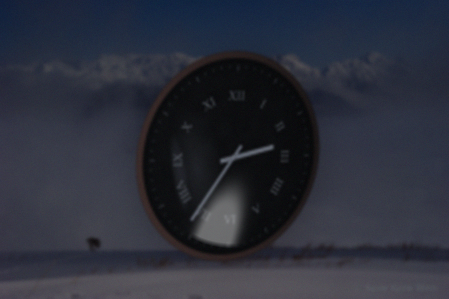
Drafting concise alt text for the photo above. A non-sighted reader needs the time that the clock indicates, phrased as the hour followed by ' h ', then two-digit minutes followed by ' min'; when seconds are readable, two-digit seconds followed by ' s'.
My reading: 2 h 36 min
